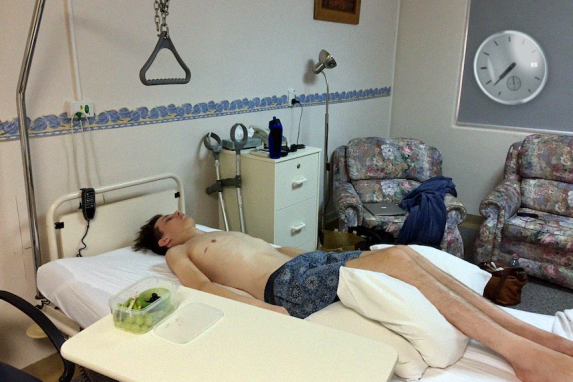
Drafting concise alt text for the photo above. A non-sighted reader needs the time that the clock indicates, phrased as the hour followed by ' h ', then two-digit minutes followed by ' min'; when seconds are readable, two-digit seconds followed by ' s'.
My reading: 7 h 38 min
